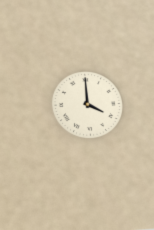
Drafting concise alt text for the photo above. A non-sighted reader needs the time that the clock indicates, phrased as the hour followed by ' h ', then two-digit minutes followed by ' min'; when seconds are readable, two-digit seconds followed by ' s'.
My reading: 4 h 00 min
